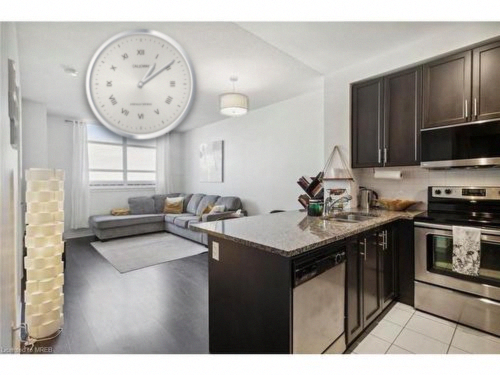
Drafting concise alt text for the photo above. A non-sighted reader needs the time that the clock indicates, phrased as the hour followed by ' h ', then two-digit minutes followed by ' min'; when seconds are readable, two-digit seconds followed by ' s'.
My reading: 1 h 09 min
